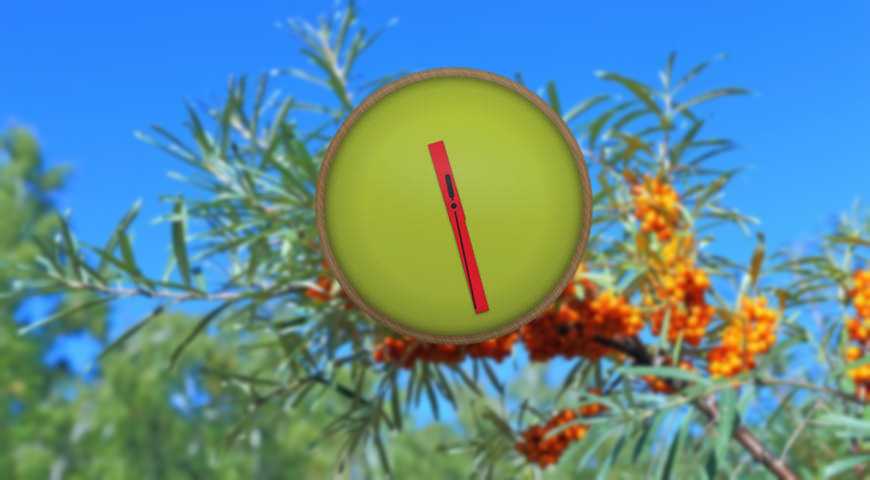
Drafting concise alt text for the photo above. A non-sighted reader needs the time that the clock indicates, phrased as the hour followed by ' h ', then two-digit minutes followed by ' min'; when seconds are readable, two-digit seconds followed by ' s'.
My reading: 11 h 27 min 28 s
